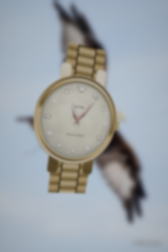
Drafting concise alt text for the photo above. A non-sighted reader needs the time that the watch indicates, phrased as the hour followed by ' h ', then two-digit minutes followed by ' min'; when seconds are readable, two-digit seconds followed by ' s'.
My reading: 11 h 06 min
